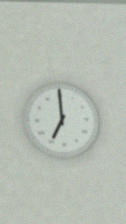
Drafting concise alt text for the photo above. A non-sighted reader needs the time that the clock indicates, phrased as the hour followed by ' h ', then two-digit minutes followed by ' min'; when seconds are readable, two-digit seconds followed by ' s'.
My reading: 7 h 00 min
